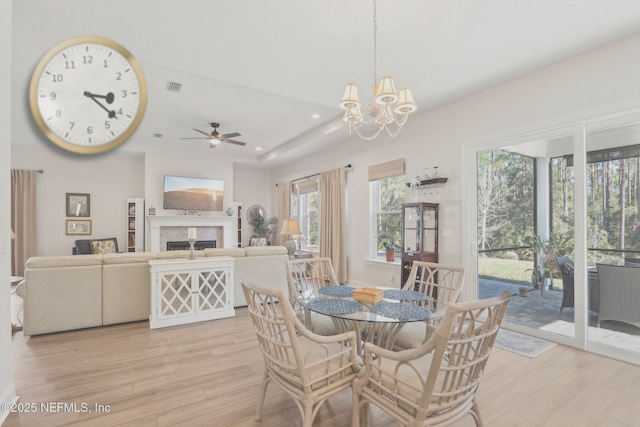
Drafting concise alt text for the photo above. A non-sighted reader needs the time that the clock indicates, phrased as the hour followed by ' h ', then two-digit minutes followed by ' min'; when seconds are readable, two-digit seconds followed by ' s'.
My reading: 3 h 22 min
